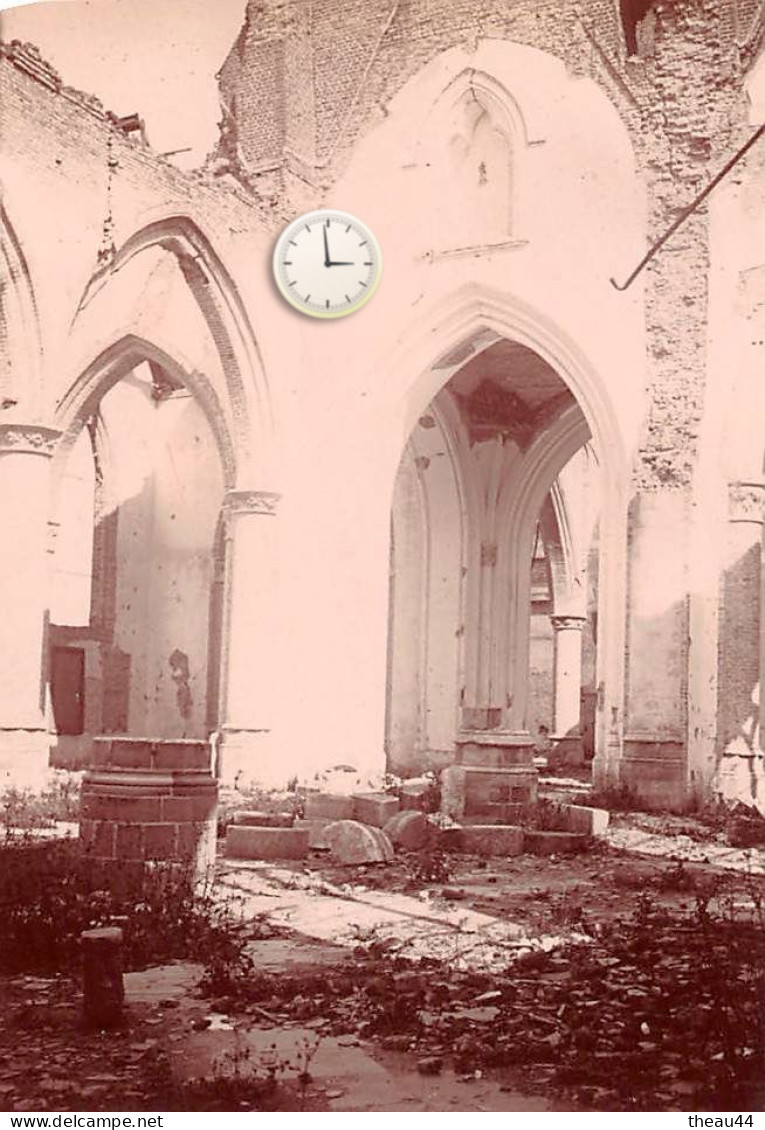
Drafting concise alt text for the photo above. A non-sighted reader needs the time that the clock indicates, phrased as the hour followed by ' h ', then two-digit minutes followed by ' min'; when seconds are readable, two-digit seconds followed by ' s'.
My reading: 2 h 59 min
